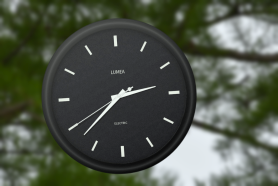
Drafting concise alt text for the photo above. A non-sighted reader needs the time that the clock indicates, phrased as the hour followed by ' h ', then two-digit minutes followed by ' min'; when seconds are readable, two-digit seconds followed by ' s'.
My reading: 2 h 37 min 40 s
